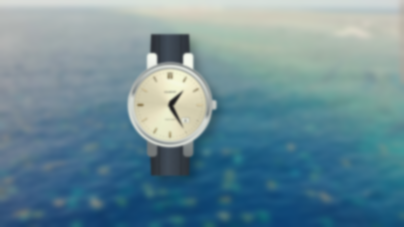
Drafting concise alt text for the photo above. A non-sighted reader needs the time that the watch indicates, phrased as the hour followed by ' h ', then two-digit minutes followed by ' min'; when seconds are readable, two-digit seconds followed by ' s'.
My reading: 1 h 25 min
